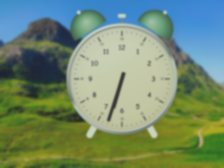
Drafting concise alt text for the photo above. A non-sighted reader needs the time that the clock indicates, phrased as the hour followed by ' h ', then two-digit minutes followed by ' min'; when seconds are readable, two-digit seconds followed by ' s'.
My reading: 6 h 33 min
